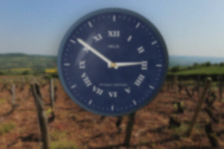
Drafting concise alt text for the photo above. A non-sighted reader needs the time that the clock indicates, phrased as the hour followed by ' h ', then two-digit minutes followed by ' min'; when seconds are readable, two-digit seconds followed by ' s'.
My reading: 2 h 51 min
